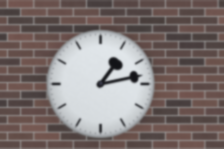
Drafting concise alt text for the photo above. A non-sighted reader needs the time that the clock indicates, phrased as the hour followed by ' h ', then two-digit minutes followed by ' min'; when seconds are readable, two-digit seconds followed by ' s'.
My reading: 1 h 13 min
